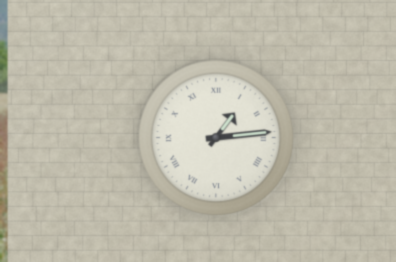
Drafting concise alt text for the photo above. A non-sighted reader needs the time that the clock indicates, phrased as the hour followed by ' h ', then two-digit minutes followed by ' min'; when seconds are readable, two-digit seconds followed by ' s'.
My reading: 1 h 14 min
